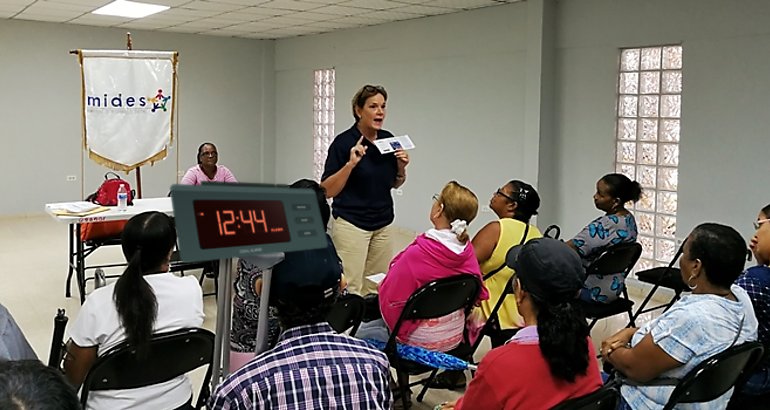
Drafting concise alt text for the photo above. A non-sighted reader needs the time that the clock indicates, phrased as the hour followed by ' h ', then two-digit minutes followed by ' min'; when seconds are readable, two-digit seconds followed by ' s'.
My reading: 12 h 44 min
